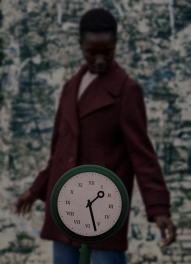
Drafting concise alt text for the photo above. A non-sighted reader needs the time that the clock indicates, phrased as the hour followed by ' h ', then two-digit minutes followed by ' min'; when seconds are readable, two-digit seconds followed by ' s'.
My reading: 1 h 27 min
